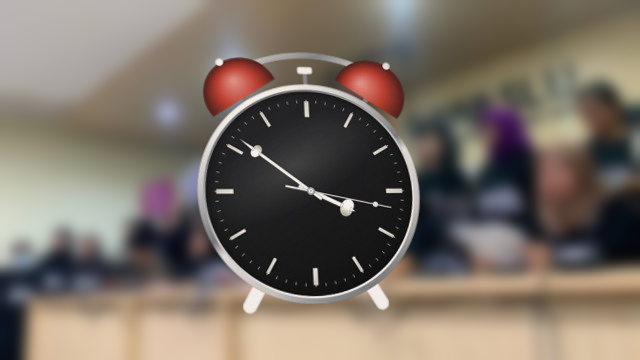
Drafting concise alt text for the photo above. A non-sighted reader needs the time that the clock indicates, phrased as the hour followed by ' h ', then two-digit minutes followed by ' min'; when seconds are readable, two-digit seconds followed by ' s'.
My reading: 3 h 51 min 17 s
